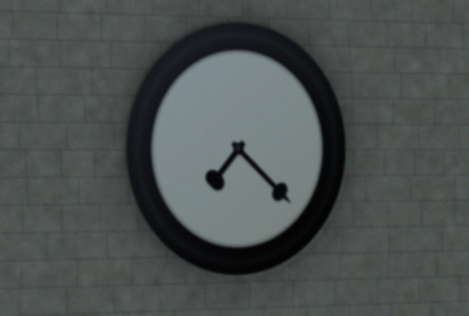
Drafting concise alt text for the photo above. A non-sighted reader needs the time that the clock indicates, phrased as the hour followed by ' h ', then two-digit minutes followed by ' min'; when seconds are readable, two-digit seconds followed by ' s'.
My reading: 7 h 22 min
